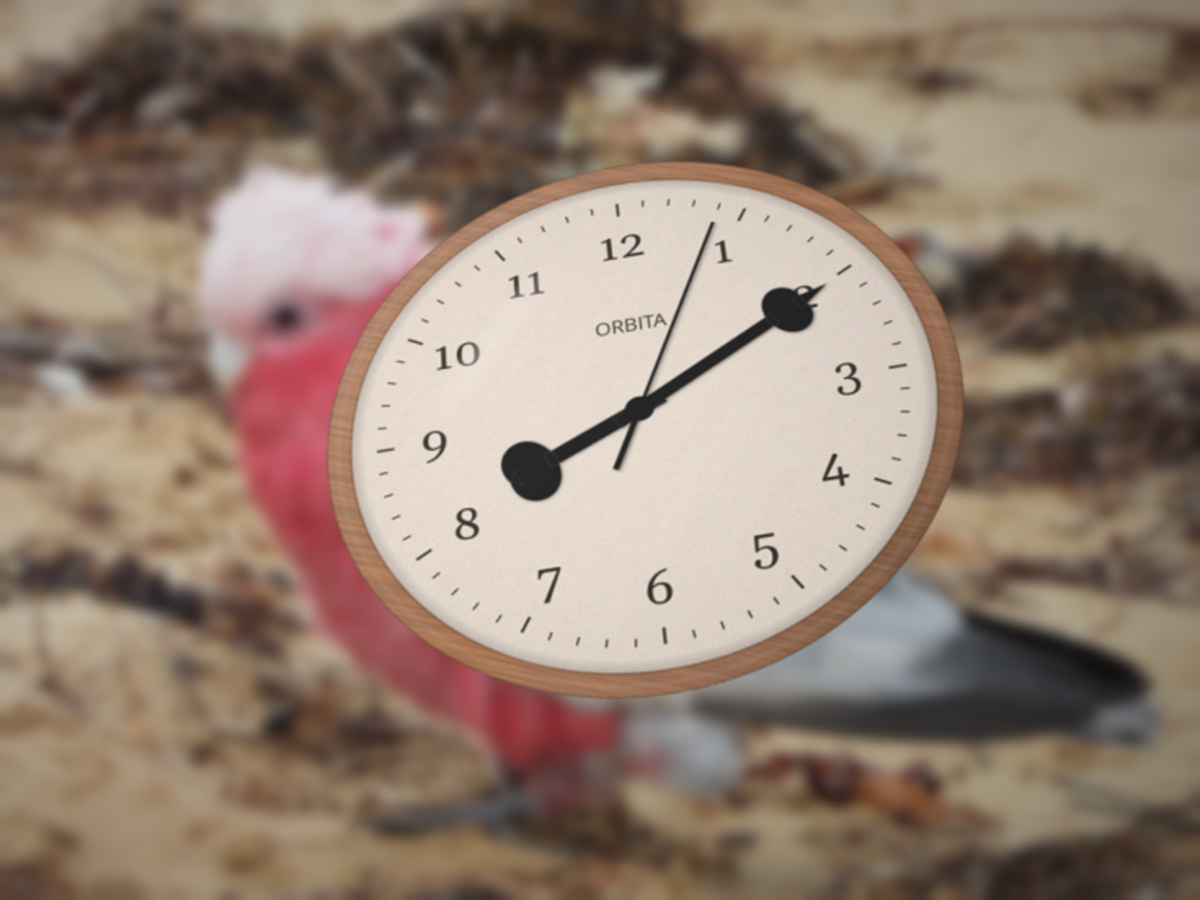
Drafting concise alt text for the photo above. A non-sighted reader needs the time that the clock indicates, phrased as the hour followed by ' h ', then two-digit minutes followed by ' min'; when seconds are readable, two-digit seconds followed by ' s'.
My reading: 8 h 10 min 04 s
